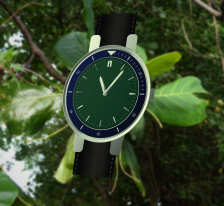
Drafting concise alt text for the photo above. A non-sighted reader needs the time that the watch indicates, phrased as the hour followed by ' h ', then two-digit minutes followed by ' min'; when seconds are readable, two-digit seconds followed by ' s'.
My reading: 11 h 06 min
